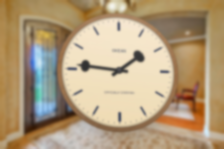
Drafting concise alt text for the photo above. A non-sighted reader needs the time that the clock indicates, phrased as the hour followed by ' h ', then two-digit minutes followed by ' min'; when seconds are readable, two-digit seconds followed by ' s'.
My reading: 1 h 46 min
